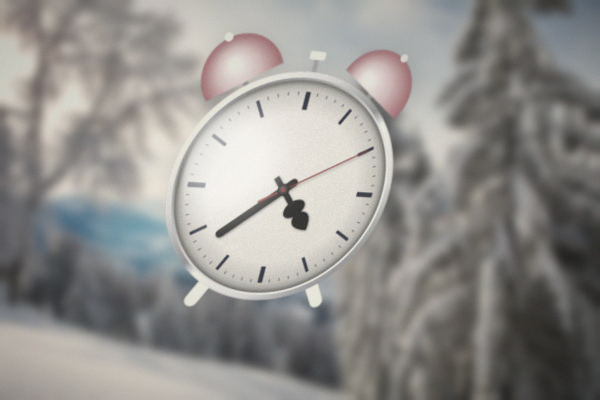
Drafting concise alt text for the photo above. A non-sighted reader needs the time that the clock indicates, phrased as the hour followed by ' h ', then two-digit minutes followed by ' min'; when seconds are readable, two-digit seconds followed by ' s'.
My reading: 4 h 38 min 10 s
